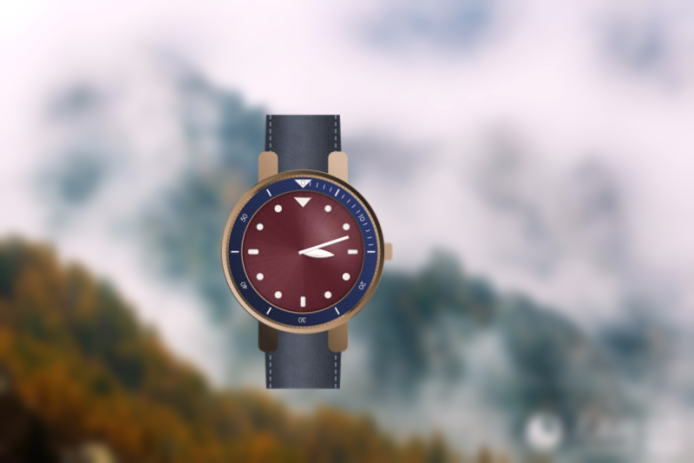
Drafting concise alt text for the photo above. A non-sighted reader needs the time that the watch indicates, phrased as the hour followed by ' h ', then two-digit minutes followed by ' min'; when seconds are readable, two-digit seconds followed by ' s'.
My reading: 3 h 12 min
